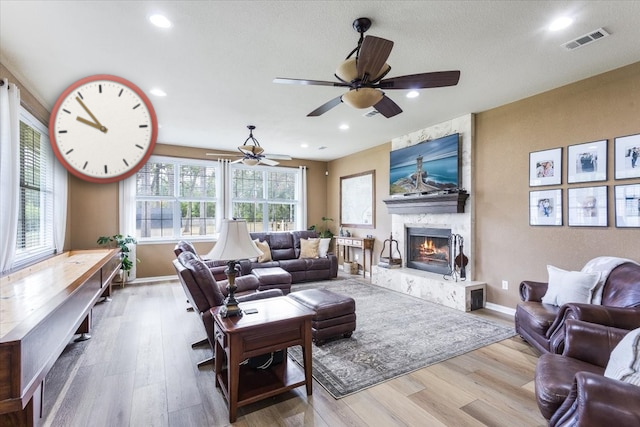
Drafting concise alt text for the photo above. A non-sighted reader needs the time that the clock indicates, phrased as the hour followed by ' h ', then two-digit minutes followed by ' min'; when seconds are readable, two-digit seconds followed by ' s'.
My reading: 9 h 54 min
